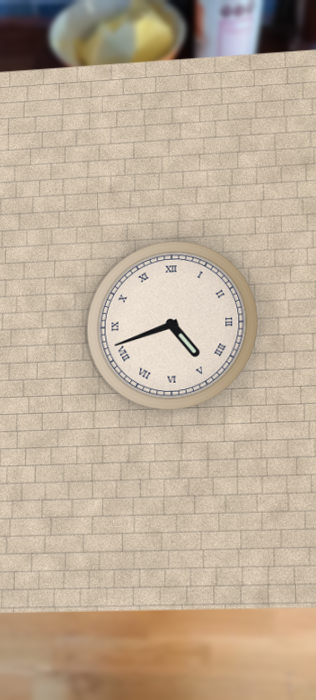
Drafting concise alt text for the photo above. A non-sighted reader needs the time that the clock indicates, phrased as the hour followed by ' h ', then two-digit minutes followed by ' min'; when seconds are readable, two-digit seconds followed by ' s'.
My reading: 4 h 42 min
